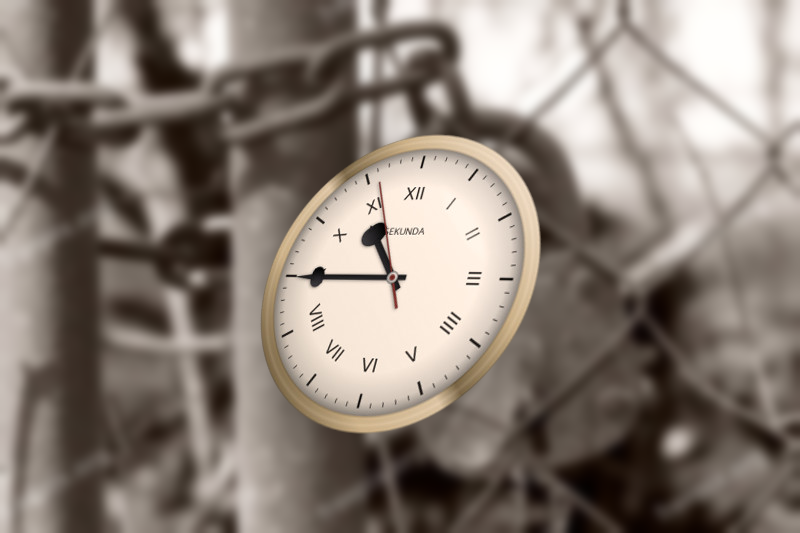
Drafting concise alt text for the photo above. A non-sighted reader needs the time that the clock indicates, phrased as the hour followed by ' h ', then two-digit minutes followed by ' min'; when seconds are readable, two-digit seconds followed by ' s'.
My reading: 10 h 44 min 56 s
